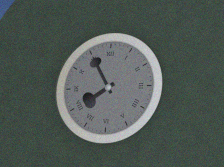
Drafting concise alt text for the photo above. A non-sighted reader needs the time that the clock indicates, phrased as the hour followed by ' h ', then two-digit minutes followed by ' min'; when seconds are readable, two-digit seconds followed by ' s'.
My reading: 7 h 55 min
